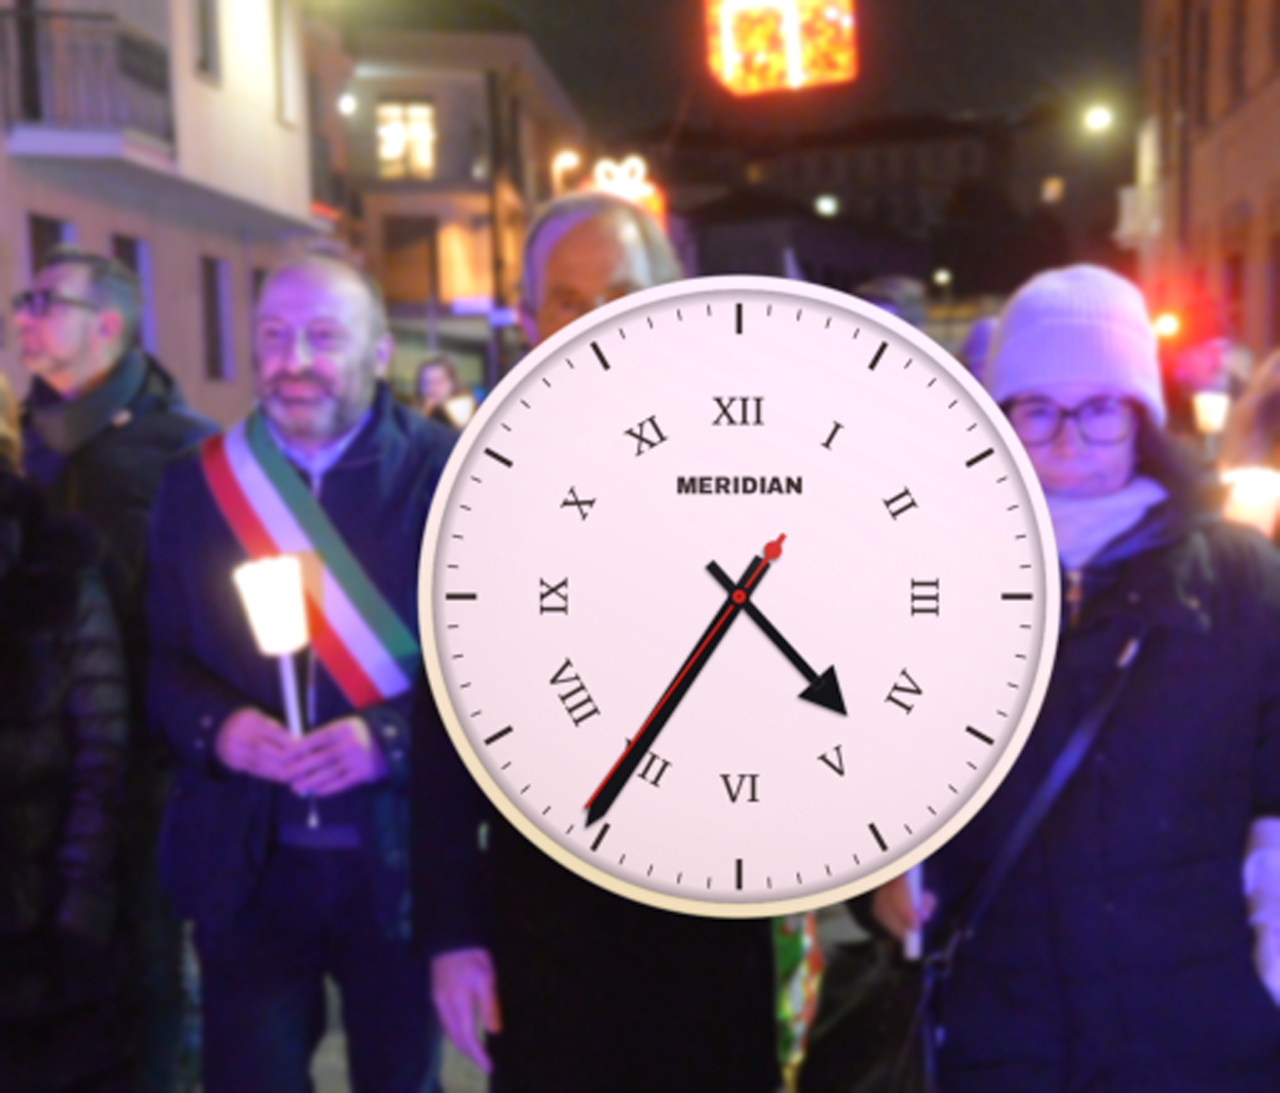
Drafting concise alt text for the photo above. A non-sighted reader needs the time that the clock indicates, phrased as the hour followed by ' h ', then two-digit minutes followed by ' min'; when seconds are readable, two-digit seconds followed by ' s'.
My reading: 4 h 35 min 36 s
